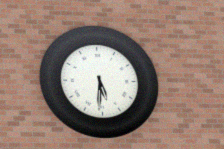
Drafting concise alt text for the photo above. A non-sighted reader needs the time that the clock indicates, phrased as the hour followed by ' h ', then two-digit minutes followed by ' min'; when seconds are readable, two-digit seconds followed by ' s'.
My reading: 5 h 31 min
